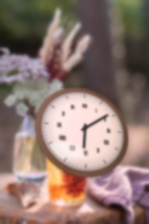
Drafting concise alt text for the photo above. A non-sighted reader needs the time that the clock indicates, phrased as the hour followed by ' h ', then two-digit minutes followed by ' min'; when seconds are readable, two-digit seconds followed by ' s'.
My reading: 6 h 09 min
